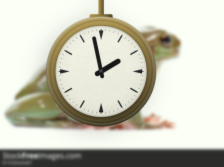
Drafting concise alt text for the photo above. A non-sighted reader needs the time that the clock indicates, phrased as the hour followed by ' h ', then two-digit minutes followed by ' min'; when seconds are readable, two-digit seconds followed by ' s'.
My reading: 1 h 58 min
